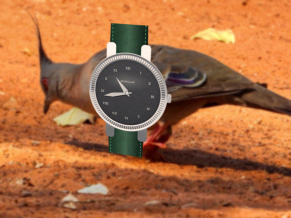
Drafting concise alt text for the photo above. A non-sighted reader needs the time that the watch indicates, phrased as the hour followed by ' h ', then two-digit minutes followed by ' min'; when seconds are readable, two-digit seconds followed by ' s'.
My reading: 10 h 43 min
